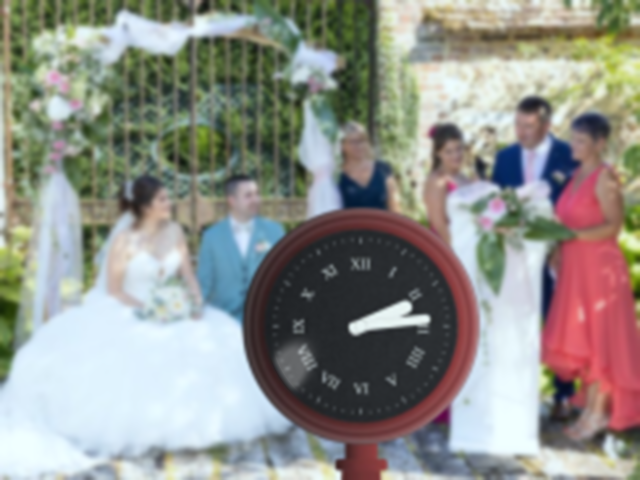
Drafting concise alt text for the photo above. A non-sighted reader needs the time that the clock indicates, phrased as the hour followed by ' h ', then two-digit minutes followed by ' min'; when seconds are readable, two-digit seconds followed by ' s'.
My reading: 2 h 14 min
